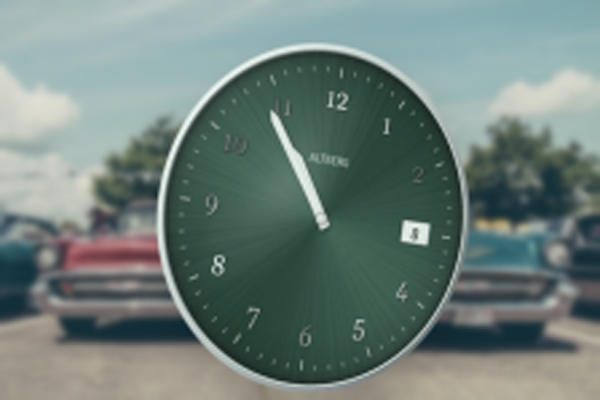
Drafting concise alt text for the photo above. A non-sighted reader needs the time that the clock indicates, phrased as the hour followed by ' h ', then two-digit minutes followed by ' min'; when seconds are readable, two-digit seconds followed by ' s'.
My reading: 10 h 54 min
